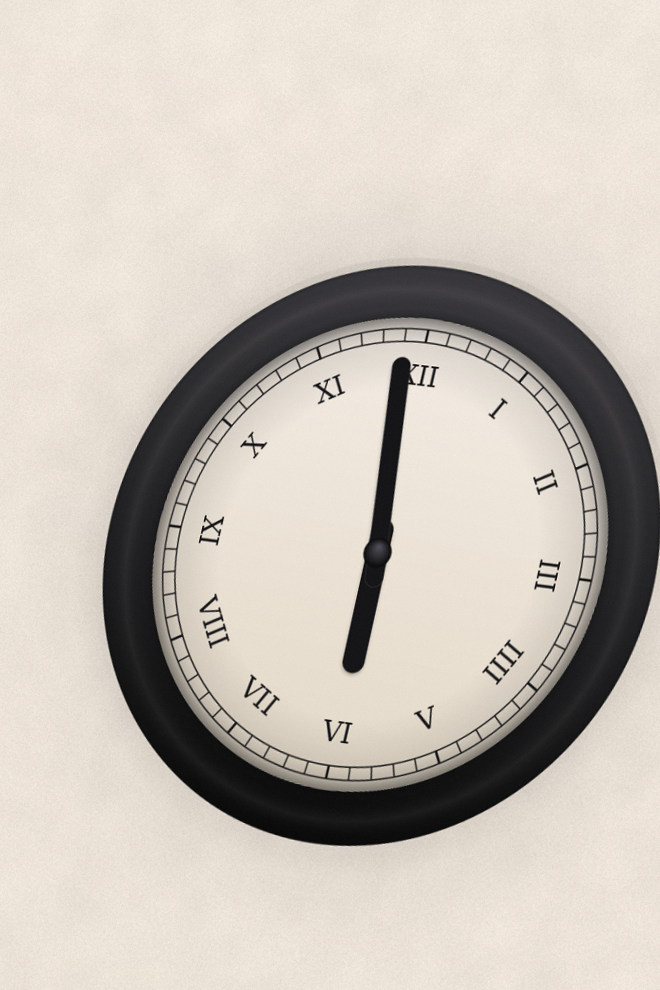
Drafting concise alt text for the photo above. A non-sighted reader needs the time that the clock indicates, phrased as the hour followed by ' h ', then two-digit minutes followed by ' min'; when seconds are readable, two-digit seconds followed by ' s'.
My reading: 5 h 59 min
